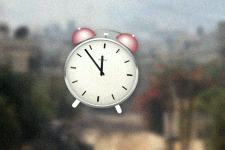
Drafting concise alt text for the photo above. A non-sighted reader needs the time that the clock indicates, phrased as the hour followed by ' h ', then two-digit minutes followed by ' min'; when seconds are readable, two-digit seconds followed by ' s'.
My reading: 11 h 53 min
